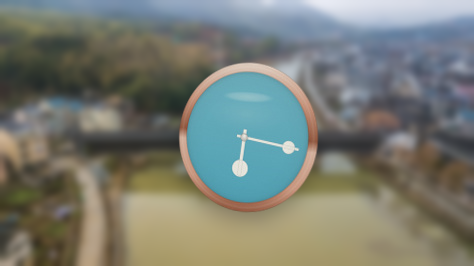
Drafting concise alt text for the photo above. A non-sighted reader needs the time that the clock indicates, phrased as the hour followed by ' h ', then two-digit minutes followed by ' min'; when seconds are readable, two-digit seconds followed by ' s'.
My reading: 6 h 17 min
